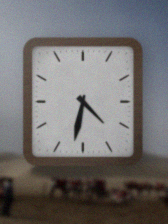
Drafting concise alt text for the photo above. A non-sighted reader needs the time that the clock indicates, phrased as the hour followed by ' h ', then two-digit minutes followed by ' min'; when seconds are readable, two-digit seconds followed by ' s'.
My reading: 4 h 32 min
